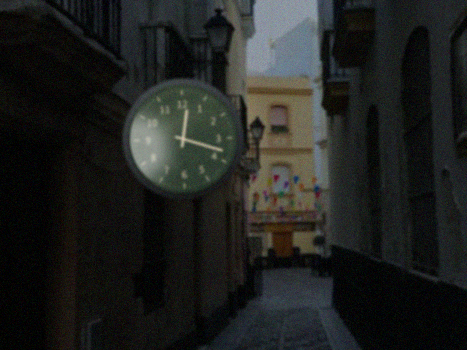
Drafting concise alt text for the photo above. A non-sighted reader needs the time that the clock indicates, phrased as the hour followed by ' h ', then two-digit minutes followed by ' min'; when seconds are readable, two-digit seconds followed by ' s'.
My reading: 12 h 18 min
